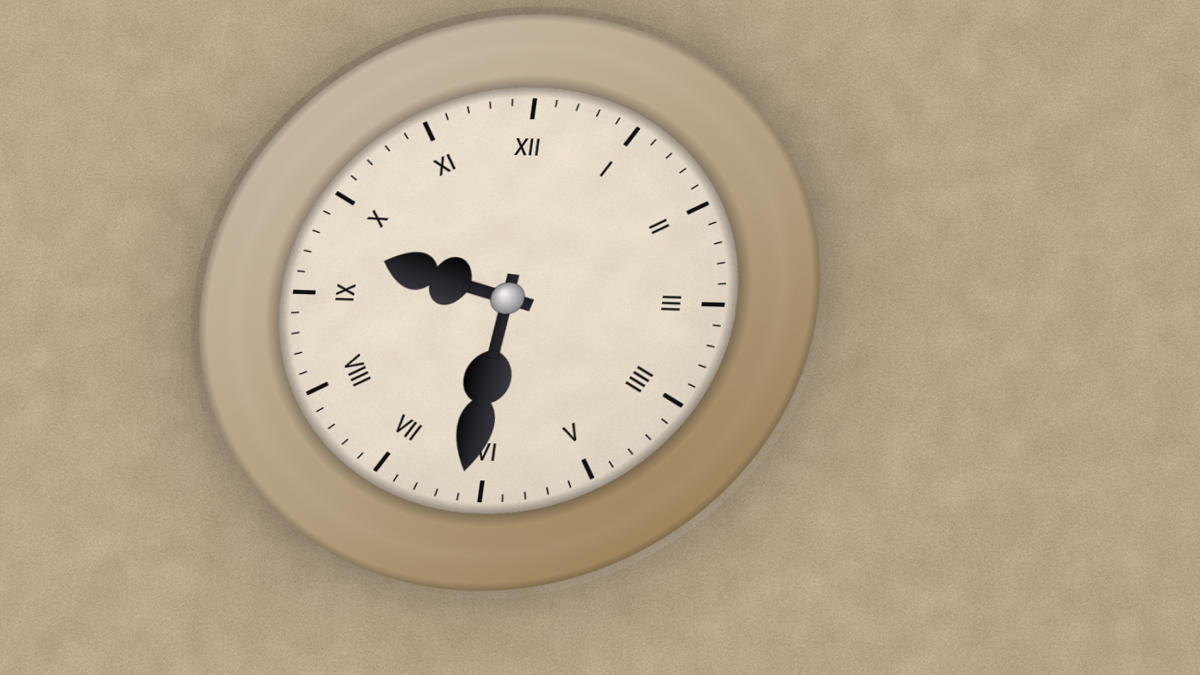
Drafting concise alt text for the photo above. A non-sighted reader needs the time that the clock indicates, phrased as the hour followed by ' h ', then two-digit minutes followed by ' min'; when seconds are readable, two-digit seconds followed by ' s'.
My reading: 9 h 31 min
